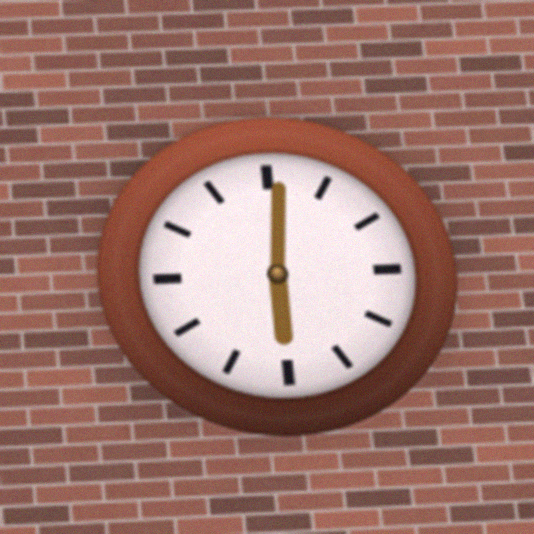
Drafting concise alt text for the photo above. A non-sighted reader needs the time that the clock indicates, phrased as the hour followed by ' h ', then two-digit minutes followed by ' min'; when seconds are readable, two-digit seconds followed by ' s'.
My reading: 6 h 01 min
